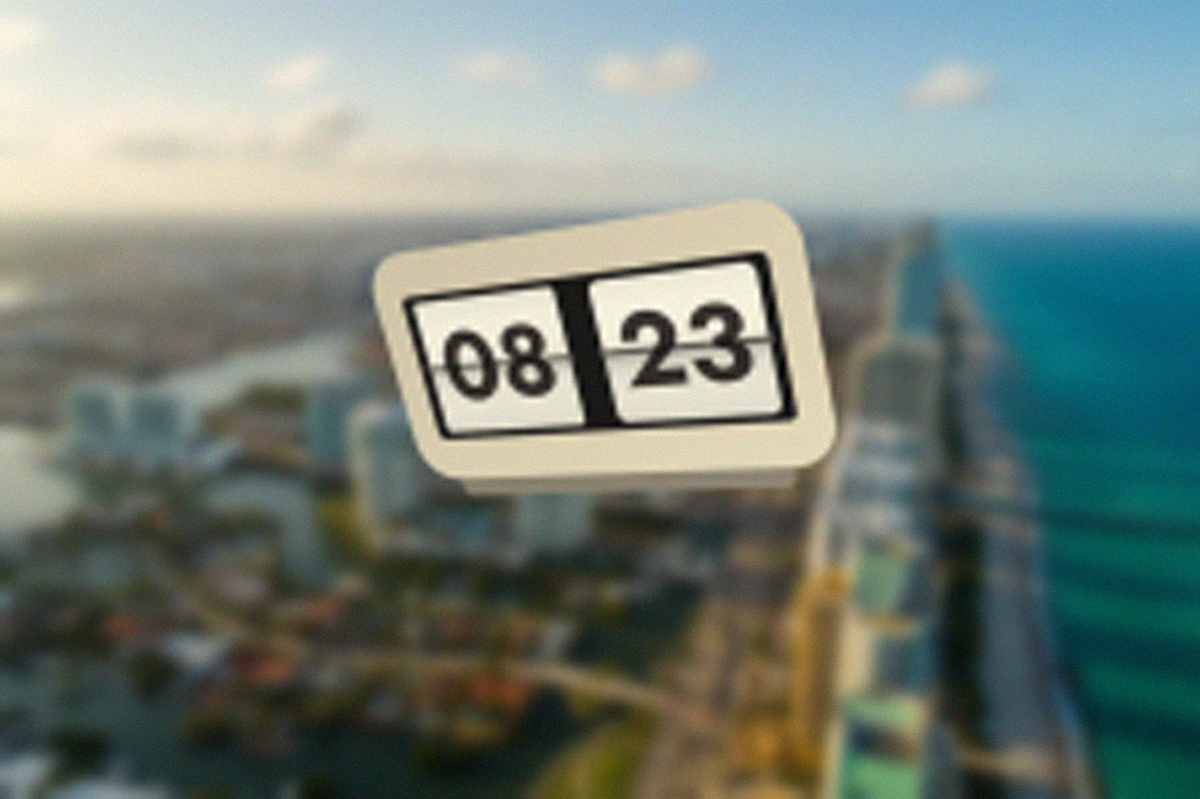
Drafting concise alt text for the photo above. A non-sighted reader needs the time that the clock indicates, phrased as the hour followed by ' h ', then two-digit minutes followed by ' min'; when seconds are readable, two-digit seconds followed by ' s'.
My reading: 8 h 23 min
